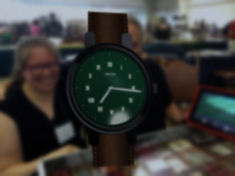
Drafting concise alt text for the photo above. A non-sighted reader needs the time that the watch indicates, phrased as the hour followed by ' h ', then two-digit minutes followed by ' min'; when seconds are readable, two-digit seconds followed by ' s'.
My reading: 7 h 16 min
